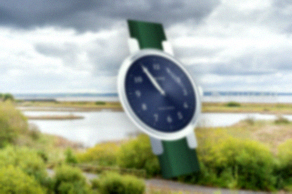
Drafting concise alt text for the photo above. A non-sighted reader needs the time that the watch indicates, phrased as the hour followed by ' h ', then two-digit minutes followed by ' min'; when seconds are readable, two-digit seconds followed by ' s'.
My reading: 10 h 55 min
